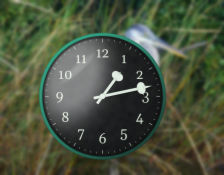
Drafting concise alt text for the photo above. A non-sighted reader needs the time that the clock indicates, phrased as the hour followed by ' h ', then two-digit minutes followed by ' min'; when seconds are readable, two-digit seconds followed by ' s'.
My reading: 1 h 13 min
